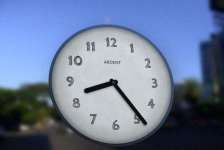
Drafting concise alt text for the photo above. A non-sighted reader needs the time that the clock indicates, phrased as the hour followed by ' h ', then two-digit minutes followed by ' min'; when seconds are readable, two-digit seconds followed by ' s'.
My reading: 8 h 24 min
